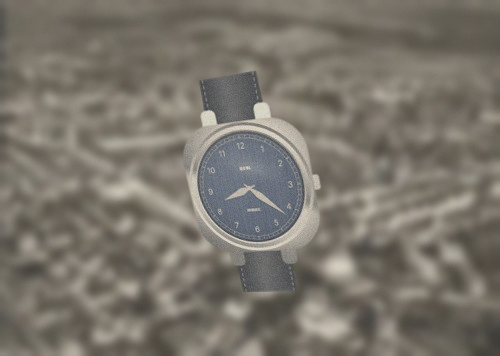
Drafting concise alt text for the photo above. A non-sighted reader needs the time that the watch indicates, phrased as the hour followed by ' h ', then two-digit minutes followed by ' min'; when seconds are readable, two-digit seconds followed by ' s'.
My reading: 8 h 22 min
